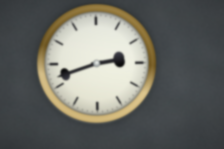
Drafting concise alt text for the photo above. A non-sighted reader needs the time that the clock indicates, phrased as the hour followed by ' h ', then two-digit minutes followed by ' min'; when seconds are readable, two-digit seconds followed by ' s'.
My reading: 2 h 42 min
